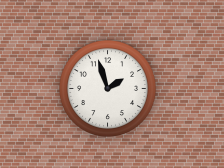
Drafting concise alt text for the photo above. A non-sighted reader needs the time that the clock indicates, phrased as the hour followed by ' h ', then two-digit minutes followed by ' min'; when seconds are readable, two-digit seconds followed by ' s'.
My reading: 1 h 57 min
